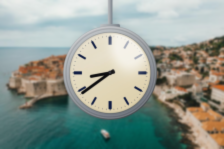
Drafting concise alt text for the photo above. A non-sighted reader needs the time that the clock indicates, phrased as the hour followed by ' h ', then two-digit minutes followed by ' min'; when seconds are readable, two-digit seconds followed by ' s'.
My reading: 8 h 39 min
